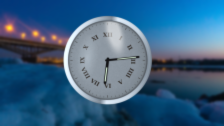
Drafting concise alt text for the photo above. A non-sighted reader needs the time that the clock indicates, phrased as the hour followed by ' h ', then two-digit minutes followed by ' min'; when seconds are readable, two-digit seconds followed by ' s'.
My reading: 6 h 14 min
